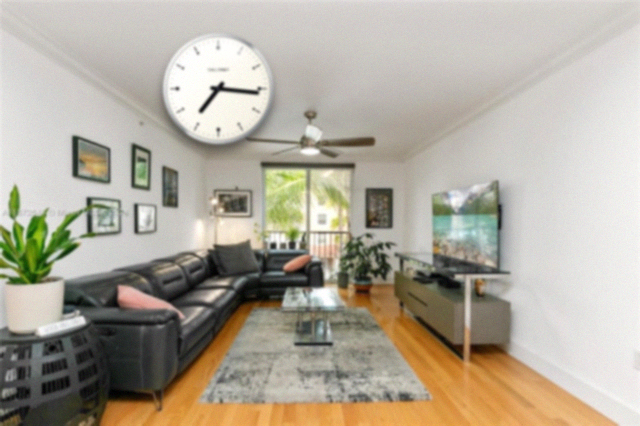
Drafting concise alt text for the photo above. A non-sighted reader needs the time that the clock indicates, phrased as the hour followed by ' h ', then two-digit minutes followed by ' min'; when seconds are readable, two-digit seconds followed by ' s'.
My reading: 7 h 16 min
